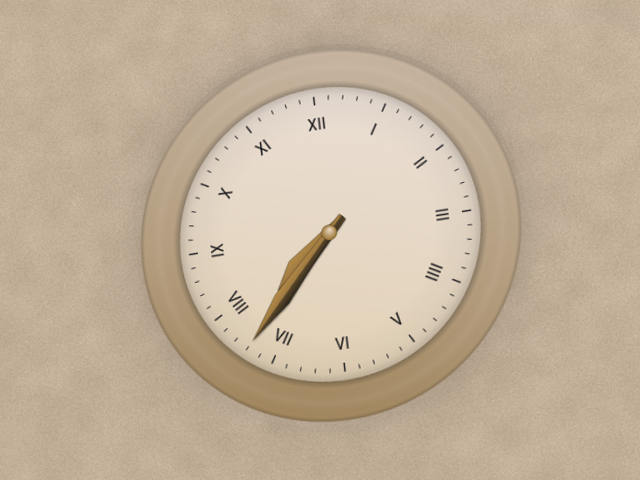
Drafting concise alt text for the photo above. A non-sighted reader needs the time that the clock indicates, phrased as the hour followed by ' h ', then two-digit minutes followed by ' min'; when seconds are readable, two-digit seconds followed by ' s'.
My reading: 7 h 37 min
